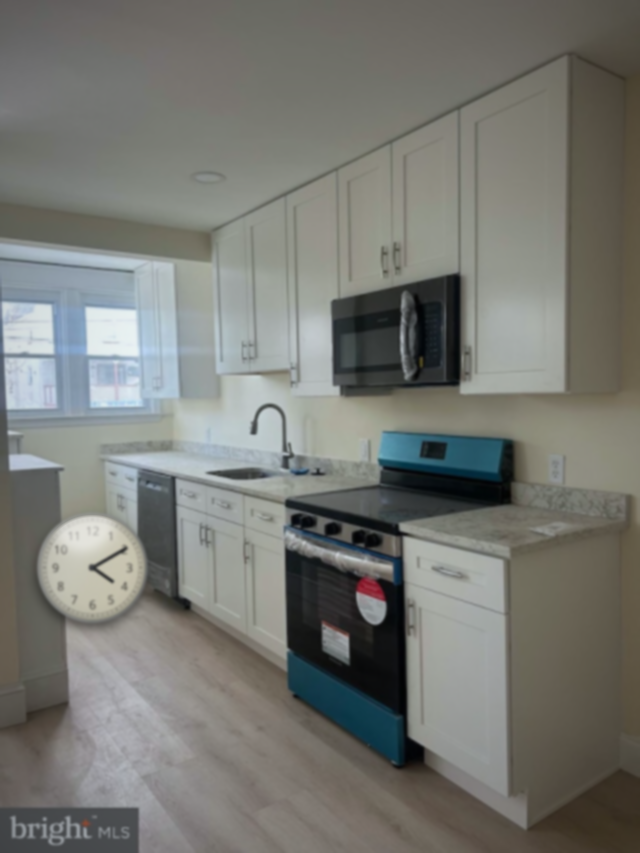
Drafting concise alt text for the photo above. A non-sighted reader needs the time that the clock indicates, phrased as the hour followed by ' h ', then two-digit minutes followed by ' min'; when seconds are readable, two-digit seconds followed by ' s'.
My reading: 4 h 10 min
